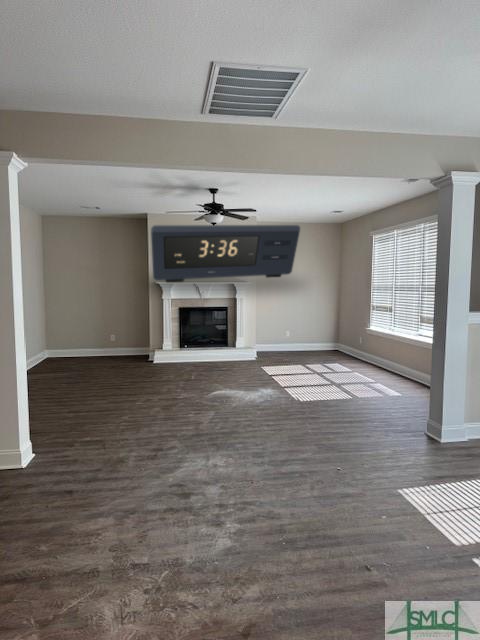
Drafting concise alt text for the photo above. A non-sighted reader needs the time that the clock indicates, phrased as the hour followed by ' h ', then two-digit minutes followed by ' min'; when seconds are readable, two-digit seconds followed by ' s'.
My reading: 3 h 36 min
